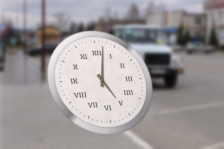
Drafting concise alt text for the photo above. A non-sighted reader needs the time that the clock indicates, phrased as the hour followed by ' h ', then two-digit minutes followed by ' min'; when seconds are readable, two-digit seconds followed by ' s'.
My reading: 5 h 02 min
